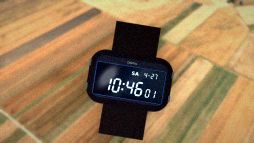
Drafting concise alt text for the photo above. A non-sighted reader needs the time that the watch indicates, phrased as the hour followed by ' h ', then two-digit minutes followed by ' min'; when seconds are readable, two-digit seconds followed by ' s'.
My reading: 10 h 46 min 01 s
